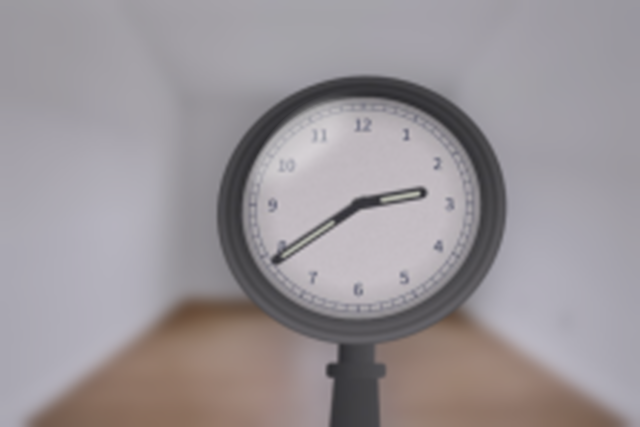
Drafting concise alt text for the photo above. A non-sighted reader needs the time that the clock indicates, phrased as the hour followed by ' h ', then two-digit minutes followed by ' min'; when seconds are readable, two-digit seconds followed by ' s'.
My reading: 2 h 39 min
